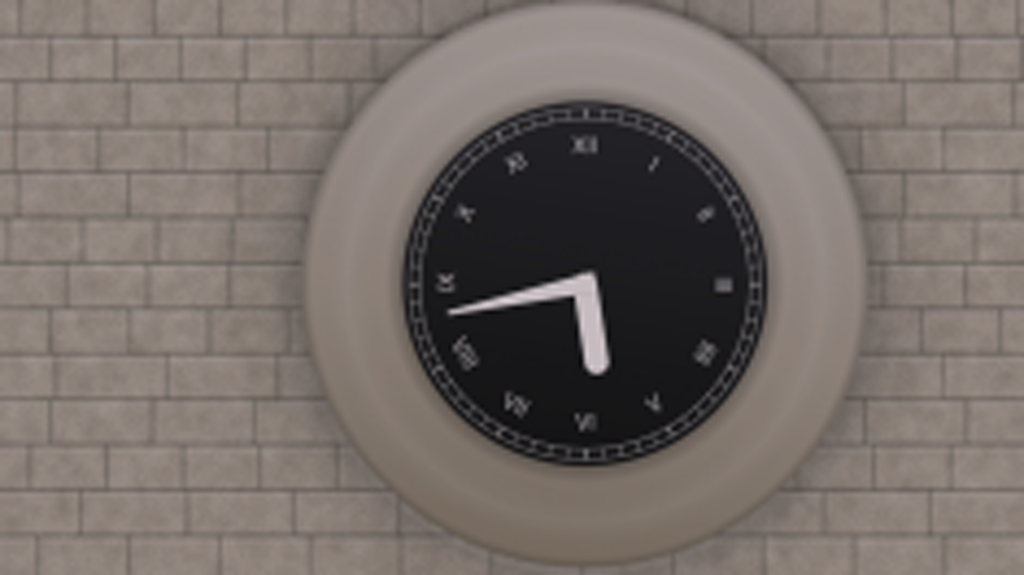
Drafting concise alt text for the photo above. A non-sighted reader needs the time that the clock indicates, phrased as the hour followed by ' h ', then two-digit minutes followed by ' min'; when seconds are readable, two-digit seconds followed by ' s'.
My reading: 5 h 43 min
